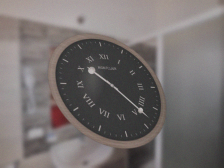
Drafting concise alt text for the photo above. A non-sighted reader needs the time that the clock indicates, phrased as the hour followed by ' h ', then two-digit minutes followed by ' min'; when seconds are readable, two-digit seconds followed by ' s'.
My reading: 10 h 23 min
